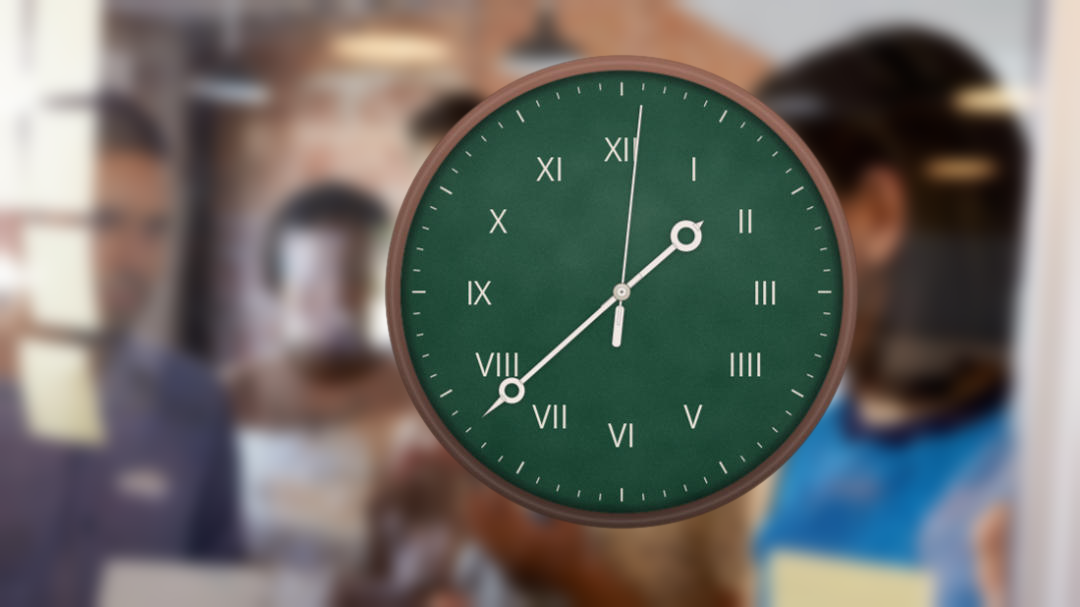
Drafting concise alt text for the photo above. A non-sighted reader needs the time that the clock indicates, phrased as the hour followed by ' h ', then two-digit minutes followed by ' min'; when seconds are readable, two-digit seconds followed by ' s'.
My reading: 1 h 38 min 01 s
